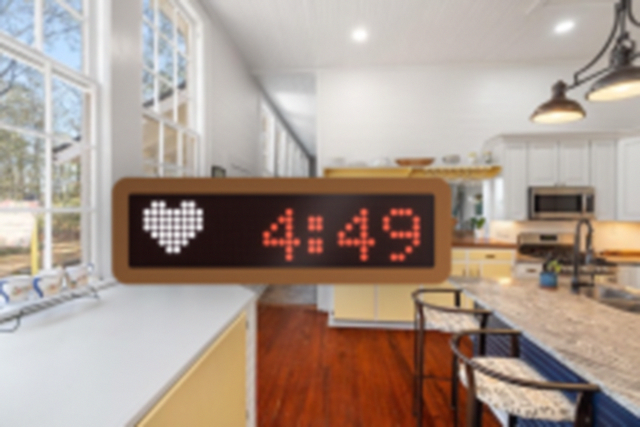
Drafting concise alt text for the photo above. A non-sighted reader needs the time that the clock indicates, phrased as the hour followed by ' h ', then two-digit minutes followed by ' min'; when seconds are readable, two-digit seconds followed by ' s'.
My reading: 4 h 49 min
